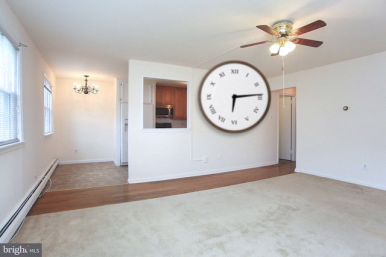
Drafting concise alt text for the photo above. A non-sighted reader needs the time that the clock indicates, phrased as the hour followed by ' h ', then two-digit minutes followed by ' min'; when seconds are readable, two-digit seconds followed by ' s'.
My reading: 6 h 14 min
